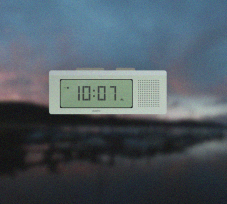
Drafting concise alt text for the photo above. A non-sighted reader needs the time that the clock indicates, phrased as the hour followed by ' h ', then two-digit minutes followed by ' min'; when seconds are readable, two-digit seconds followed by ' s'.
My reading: 10 h 07 min
